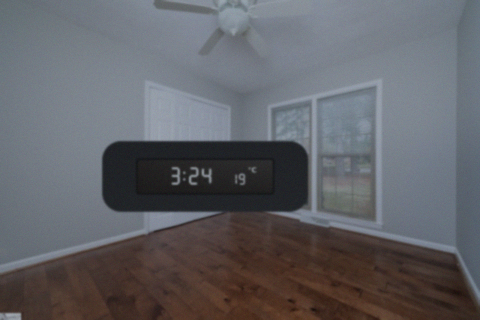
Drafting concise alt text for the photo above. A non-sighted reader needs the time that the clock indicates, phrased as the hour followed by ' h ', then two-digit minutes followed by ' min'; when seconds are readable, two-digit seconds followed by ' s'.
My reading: 3 h 24 min
